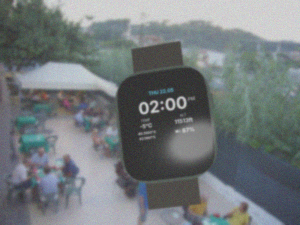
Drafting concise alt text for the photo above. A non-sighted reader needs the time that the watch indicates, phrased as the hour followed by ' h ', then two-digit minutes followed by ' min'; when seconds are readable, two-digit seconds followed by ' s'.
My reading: 2 h 00 min
